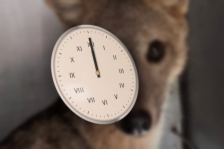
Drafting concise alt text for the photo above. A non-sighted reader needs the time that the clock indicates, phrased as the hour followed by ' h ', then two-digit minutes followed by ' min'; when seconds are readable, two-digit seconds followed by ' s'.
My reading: 12 h 00 min
